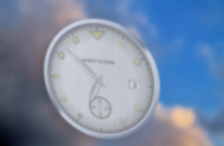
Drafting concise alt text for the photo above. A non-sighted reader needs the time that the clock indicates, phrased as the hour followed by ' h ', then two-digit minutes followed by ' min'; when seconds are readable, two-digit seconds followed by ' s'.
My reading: 6 h 52 min
